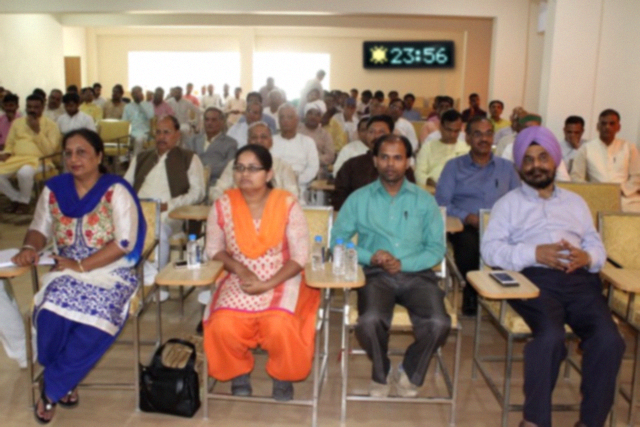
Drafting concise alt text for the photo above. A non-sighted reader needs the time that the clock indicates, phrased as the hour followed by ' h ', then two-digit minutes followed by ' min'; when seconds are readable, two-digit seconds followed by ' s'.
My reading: 23 h 56 min
